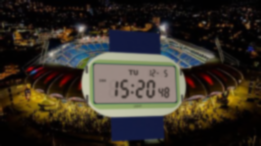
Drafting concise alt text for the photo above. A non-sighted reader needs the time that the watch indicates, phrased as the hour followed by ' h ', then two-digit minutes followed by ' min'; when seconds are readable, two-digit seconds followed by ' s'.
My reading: 15 h 20 min 48 s
